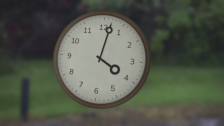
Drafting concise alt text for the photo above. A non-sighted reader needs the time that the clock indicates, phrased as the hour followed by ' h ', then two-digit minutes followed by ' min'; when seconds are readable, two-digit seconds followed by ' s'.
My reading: 4 h 02 min
